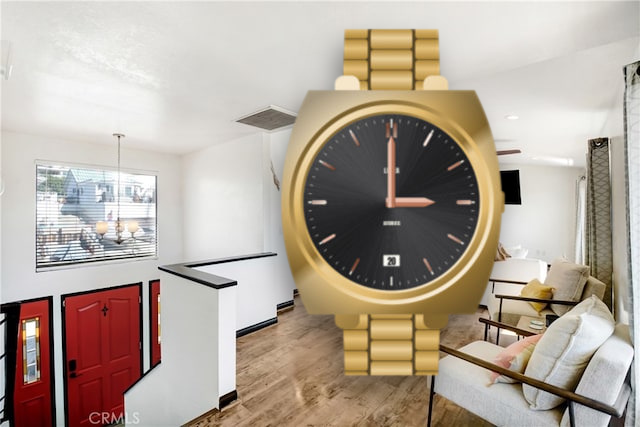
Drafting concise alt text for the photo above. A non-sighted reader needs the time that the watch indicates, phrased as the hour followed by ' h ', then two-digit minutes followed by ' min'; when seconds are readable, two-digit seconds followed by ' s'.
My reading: 3 h 00 min
